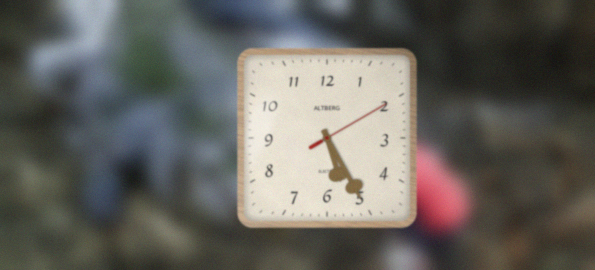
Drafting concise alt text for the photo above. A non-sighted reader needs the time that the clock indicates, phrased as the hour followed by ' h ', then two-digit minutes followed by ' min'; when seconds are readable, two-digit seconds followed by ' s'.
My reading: 5 h 25 min 10 s
